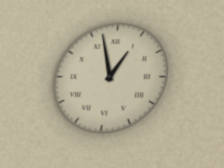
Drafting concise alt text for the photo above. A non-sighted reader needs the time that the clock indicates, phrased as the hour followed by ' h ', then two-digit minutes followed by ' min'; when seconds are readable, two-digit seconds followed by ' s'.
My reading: 12 h 57 min
